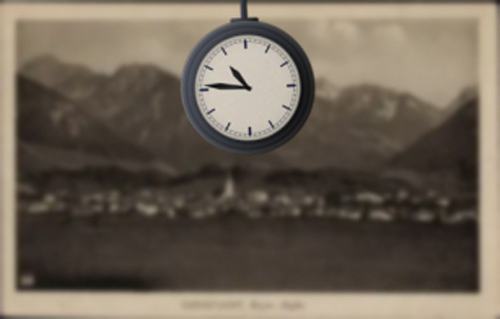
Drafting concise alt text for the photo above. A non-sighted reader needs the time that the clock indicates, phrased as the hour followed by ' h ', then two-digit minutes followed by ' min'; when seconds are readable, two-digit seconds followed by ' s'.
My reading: 10 h 46 min
